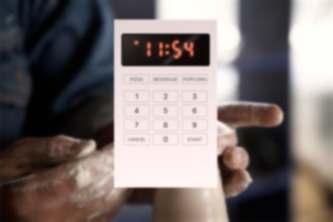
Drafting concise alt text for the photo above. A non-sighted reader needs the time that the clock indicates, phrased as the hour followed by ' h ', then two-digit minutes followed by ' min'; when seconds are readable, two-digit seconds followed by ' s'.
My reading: 11 h 54 min
